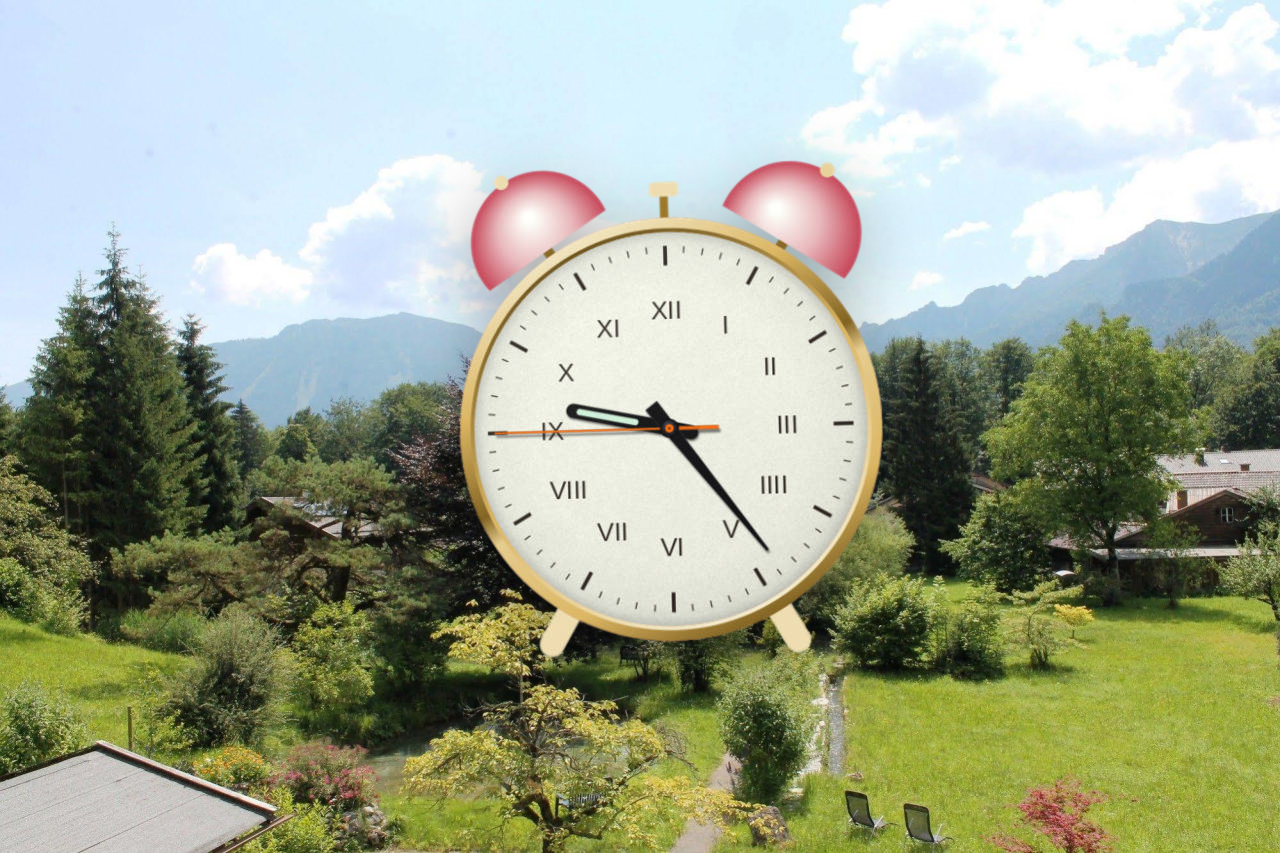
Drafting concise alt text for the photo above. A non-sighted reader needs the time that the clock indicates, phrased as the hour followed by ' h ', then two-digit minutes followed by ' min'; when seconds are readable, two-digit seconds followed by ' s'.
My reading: 9 h 23 min 45 s
